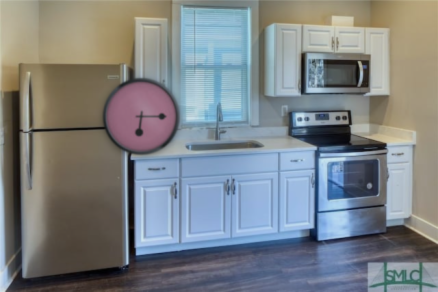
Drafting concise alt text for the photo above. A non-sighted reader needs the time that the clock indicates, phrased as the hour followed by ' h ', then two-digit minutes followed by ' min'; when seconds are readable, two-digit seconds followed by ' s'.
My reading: 6 h 15 min
